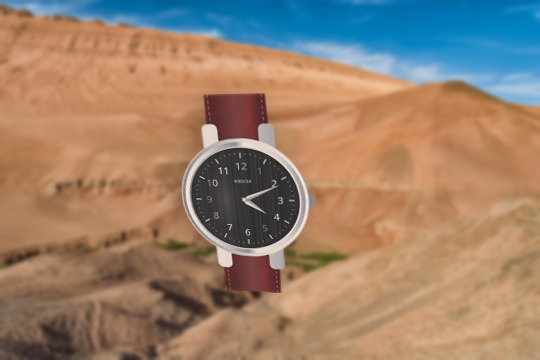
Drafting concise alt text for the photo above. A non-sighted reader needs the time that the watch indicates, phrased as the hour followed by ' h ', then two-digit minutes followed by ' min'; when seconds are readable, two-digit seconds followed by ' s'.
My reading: 4 h 11 min
